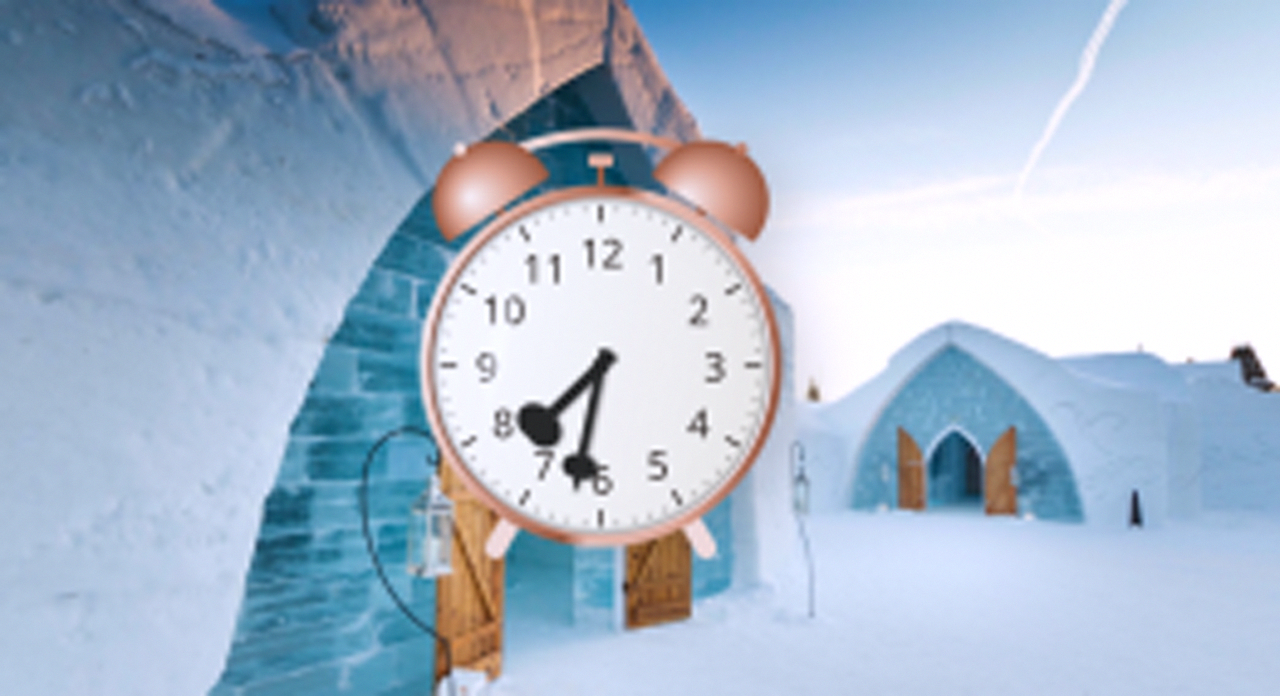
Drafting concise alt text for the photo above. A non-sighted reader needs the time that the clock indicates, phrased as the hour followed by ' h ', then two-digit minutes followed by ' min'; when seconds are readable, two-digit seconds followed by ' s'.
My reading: 7 h 32 min
